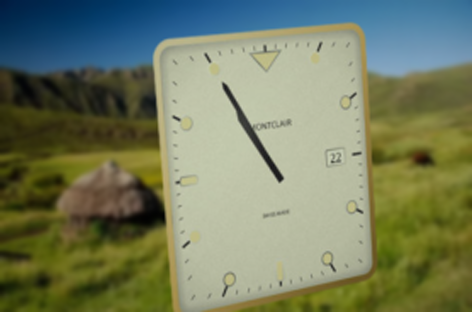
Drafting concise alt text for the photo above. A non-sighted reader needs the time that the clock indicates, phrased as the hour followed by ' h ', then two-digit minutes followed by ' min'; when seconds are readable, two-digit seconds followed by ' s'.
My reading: 10 h 55 min
